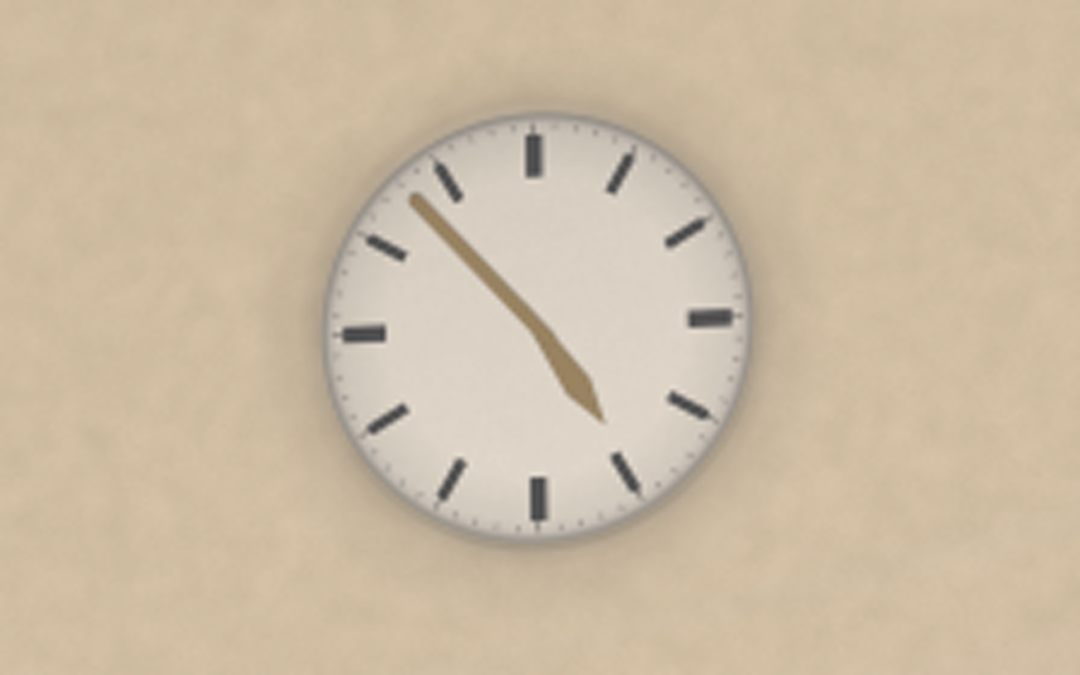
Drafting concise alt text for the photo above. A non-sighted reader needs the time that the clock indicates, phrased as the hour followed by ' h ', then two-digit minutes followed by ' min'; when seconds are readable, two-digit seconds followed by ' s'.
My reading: 4 h 53 min
